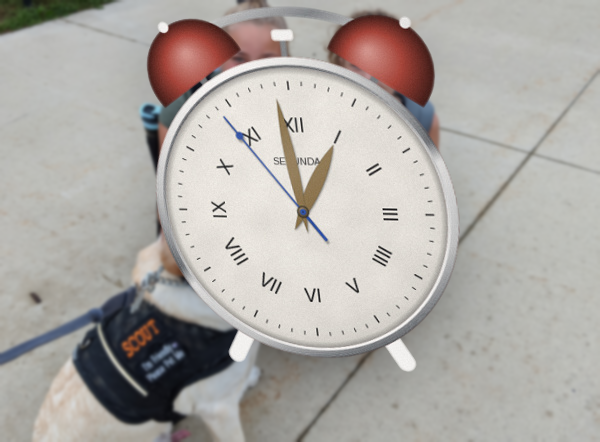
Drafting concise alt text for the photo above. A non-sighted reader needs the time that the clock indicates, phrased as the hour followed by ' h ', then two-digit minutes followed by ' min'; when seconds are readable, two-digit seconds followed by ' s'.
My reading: 12 h 58 min 54 s
